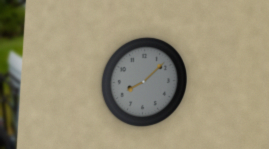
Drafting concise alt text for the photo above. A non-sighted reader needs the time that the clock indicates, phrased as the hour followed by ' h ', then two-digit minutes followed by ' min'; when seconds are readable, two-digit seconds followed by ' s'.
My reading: 8 h 08 min
